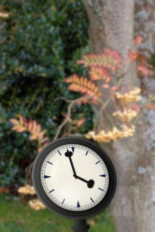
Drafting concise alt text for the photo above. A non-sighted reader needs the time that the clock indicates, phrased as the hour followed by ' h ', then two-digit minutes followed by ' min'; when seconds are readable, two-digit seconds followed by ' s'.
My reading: 3 h 58 min
